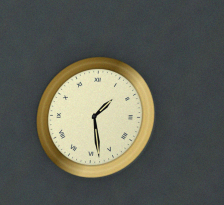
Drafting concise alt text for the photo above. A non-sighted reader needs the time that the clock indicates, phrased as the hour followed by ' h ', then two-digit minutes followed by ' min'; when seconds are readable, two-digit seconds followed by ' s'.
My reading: 1 h 28 min
